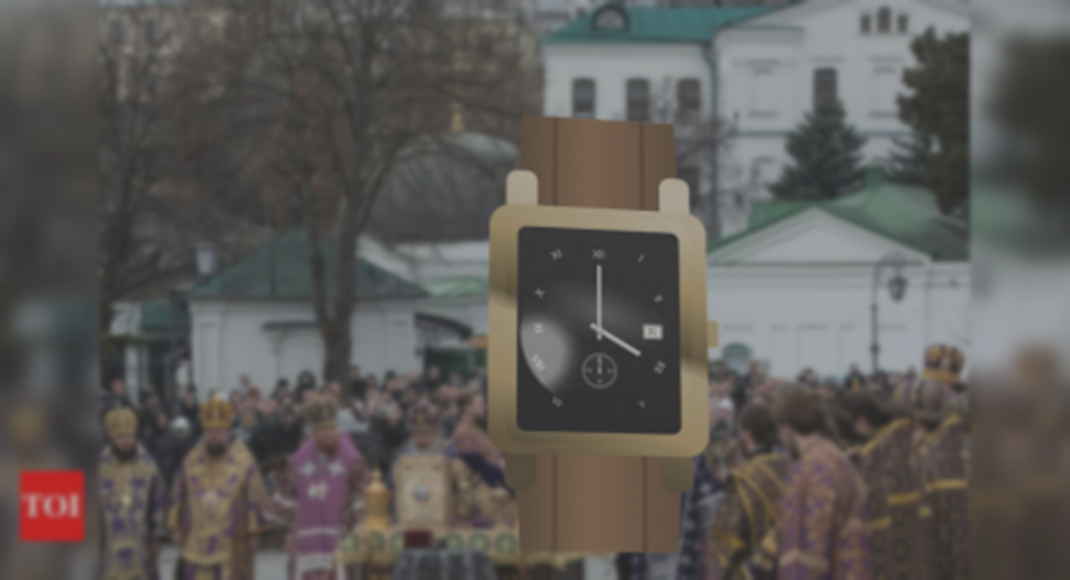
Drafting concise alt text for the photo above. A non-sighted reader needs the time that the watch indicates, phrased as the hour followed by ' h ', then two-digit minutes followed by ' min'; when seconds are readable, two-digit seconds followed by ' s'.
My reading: 4 h 00 min
